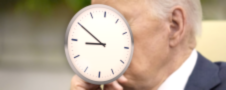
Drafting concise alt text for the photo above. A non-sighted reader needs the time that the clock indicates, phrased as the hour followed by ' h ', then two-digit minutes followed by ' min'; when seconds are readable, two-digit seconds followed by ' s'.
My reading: 8 h 50 min
